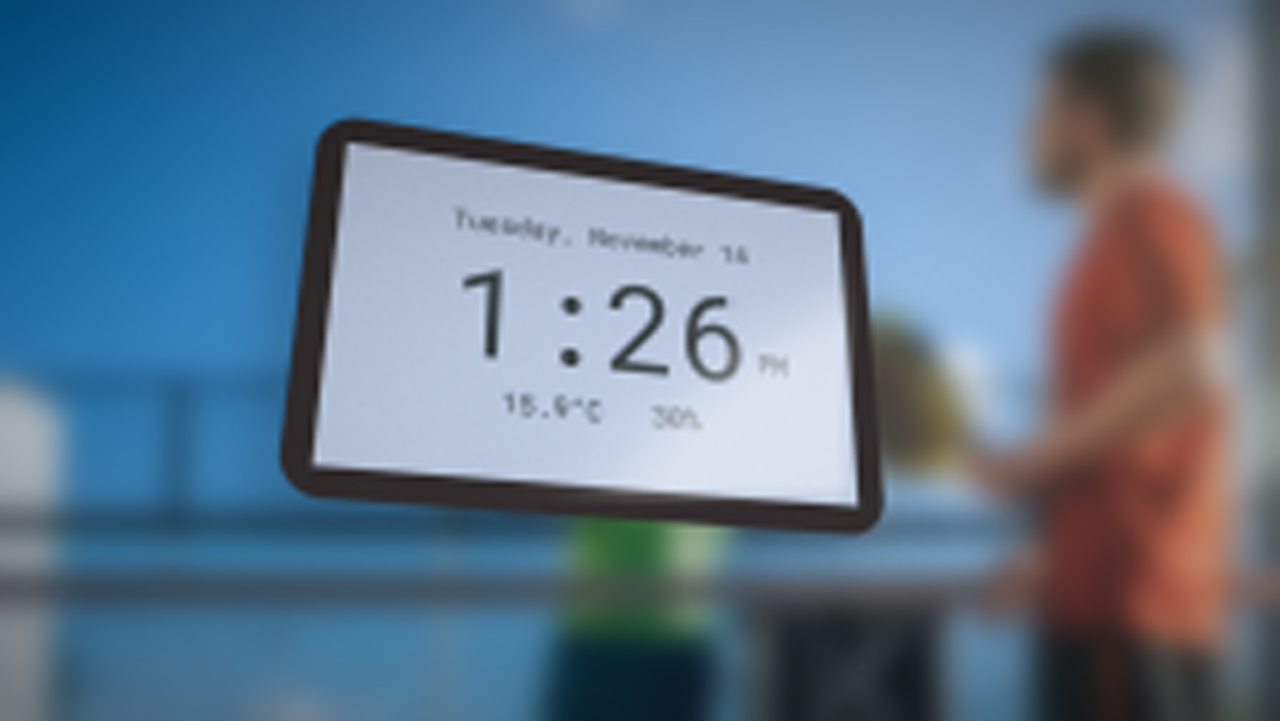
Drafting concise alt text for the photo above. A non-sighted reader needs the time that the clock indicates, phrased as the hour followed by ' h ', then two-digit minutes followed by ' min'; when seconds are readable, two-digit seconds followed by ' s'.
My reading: 1 h 26 min
